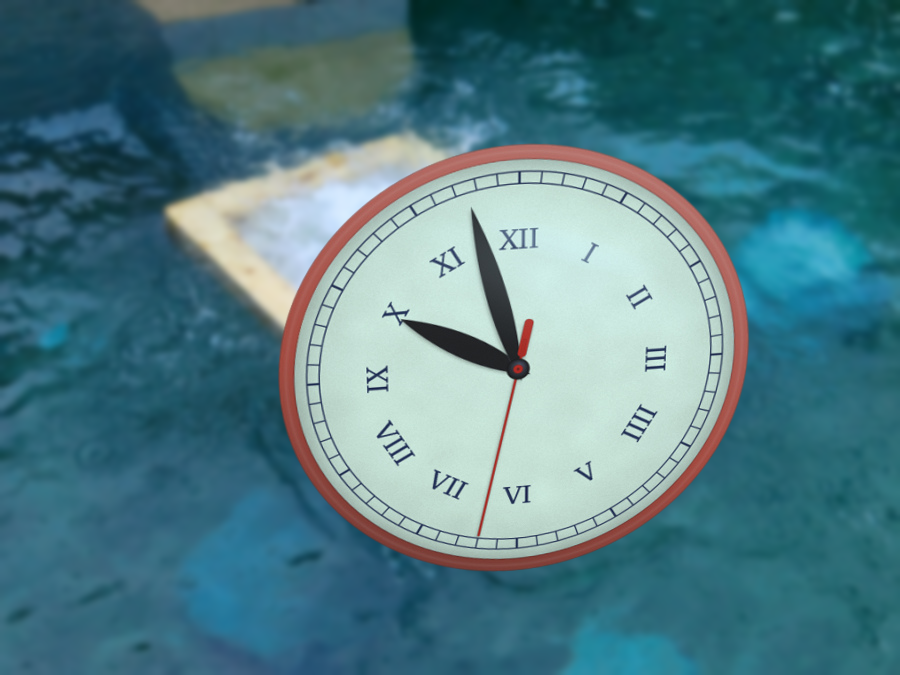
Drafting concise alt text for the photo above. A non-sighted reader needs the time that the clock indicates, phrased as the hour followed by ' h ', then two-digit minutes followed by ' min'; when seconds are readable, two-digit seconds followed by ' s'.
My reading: 9 h 57 min 32 s
